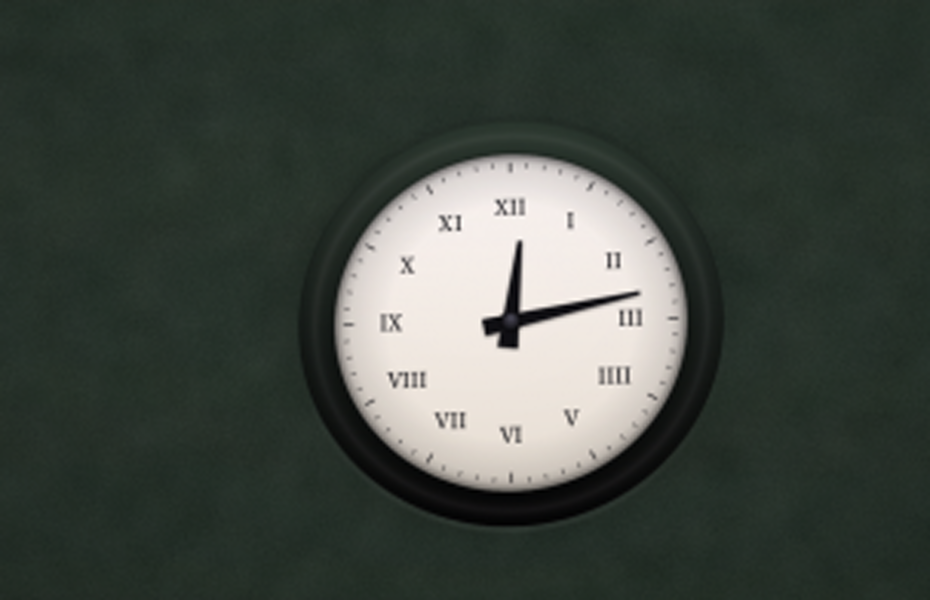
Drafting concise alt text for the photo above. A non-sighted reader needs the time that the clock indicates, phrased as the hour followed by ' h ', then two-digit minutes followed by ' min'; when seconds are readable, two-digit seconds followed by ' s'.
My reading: 12 h 13 min
